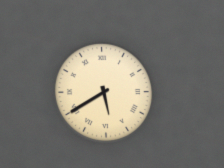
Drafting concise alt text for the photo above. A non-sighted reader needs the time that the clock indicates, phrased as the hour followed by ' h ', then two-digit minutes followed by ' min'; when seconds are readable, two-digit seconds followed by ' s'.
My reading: 5 h 40 min
